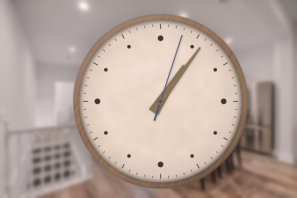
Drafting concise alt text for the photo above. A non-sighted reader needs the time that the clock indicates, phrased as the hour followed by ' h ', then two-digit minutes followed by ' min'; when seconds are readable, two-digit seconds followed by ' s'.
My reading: 1 h 06 min 03 s
